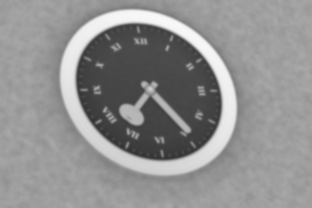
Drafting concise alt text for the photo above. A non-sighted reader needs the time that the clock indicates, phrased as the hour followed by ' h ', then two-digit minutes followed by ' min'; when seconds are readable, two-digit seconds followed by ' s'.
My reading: 7 h 24 min
